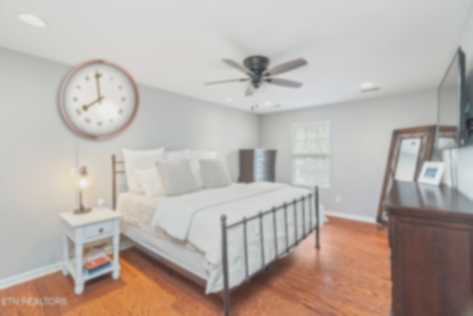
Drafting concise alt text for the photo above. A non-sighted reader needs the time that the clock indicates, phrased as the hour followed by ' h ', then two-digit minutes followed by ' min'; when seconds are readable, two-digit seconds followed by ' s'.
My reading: 7 h 59 min
